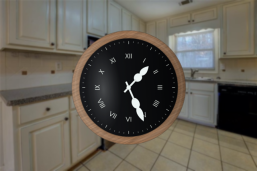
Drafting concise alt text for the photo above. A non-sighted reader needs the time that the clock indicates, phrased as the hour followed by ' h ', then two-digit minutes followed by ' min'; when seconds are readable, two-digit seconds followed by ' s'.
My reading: 1 h 26 min
